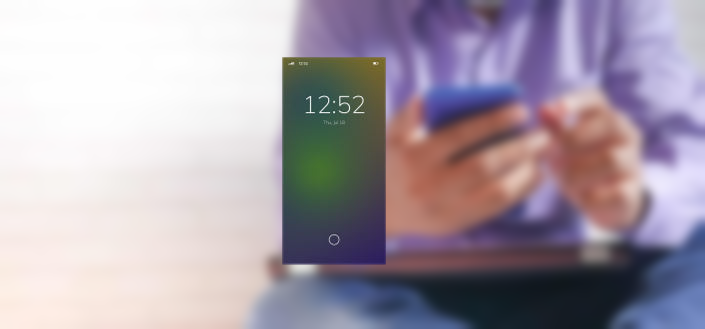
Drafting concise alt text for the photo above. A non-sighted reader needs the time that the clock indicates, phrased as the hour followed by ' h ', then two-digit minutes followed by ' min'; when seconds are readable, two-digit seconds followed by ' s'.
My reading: 12 h 52 min
